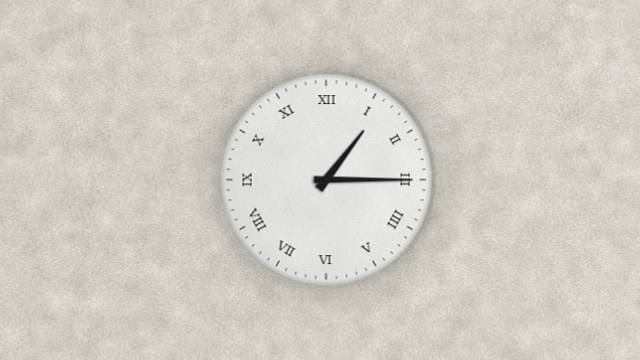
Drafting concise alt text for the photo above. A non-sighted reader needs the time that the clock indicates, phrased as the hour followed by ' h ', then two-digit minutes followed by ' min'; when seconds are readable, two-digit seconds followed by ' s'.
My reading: 1 h 15 min
